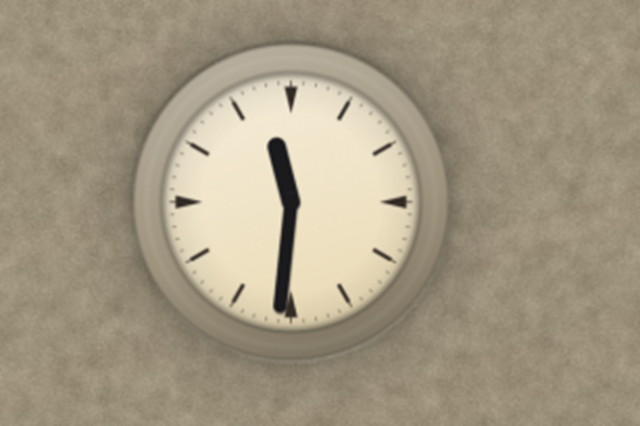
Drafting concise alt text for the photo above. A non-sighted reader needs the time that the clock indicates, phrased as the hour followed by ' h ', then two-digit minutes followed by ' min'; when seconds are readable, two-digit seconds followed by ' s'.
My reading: 11 h 31 min
